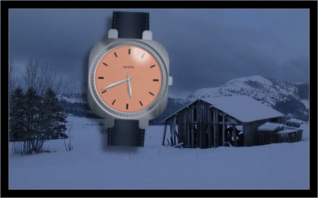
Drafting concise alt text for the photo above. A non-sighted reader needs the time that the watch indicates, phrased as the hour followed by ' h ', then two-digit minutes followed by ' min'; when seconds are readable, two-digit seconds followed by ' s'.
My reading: 5 h 41 min
